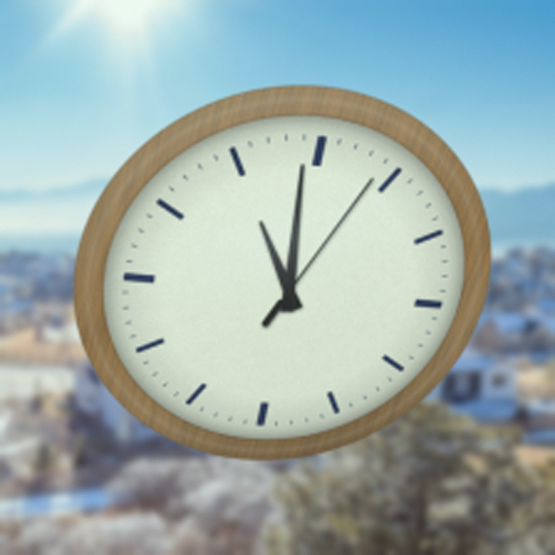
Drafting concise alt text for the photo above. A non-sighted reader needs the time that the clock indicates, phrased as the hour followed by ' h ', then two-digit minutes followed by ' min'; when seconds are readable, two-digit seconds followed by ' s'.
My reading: 10 h 59 min 04 s
